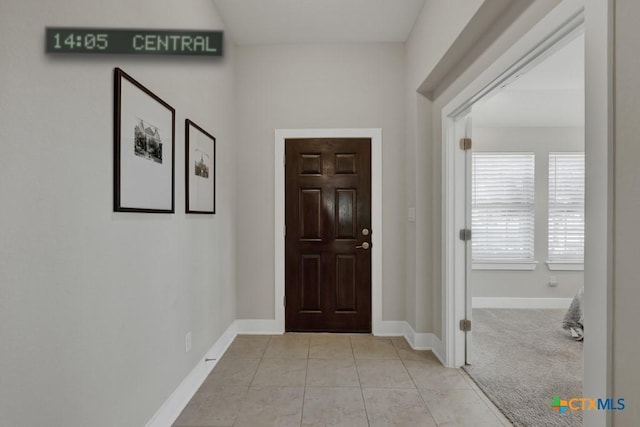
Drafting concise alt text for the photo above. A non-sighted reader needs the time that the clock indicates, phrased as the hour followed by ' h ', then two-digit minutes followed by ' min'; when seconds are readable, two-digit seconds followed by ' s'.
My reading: 14 h 05 min
